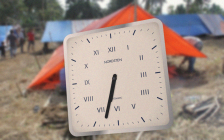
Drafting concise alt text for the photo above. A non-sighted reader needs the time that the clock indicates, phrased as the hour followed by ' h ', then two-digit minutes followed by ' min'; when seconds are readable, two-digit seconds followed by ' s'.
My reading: 6 h 33 min
